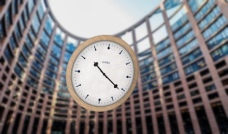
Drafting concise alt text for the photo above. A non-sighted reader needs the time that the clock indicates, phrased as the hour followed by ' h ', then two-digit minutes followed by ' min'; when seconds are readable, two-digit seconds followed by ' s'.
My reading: 10 h 21 min
